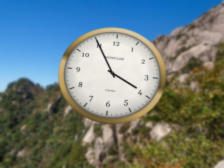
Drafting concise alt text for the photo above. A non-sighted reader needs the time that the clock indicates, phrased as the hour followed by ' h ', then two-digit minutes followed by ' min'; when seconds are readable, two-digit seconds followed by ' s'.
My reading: 3 h 55 min
